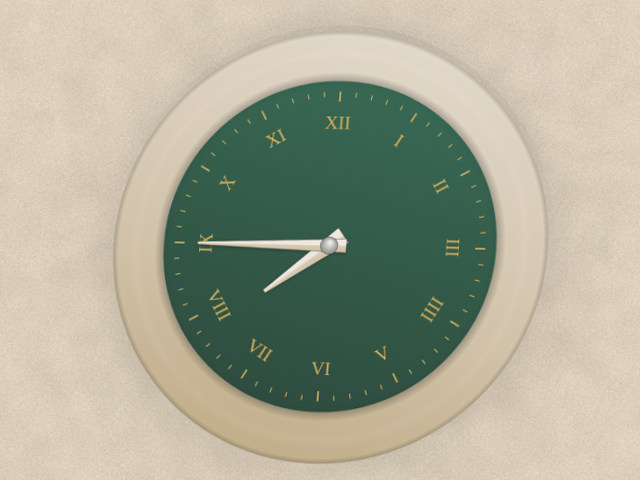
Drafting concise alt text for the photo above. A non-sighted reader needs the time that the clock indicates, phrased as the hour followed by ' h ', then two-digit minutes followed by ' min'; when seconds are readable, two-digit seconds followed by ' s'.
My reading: 7 h 45 min
